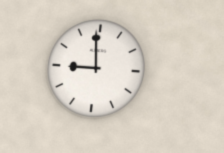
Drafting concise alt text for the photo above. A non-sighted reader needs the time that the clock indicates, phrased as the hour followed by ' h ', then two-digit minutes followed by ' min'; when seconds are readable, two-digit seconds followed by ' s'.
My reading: 8 h 59 min
